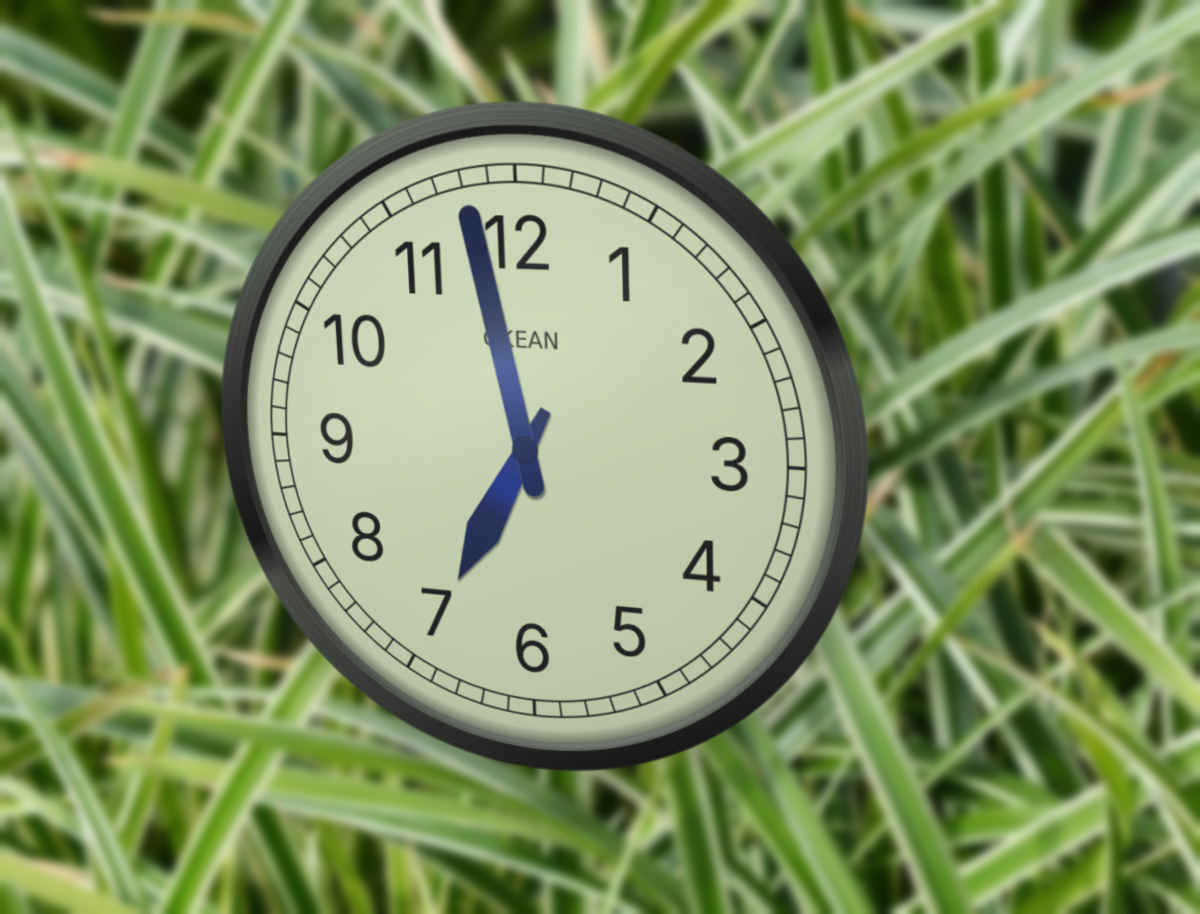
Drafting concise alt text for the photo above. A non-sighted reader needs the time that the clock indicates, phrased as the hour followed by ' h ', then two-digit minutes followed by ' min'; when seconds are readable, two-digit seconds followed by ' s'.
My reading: 6 h 58 min
